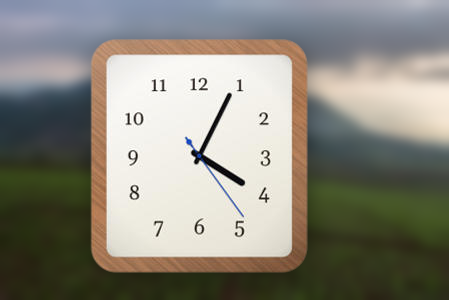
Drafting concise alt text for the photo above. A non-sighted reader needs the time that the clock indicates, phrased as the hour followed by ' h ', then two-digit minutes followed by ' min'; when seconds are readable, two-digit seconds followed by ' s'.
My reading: 4 h 04 min 24 s
